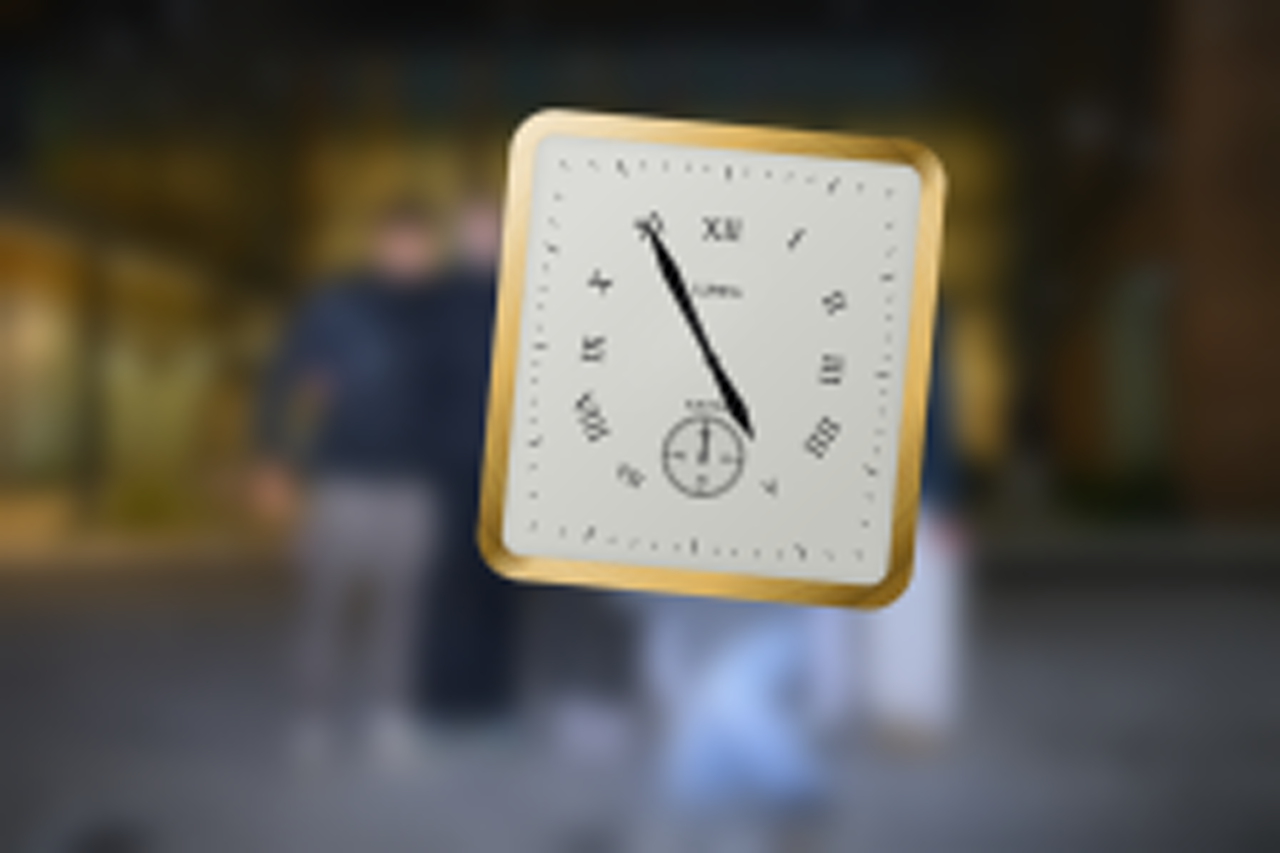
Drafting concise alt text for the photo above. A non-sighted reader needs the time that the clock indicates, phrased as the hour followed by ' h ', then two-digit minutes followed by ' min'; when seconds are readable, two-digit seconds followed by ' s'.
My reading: 4 h 55 min
